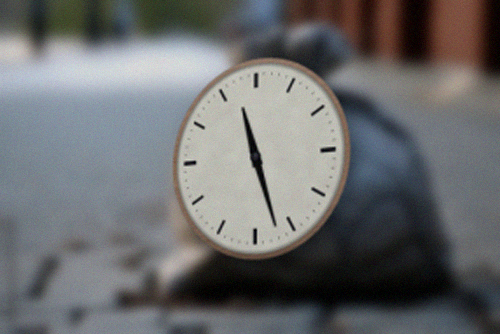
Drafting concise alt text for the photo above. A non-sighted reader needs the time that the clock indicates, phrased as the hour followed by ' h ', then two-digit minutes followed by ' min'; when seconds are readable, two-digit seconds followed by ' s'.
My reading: 11 h 27 min
